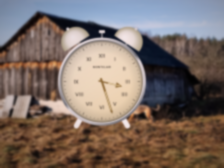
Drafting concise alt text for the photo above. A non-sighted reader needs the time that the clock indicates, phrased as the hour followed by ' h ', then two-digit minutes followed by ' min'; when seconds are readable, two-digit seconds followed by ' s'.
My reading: 3 h 27 min
